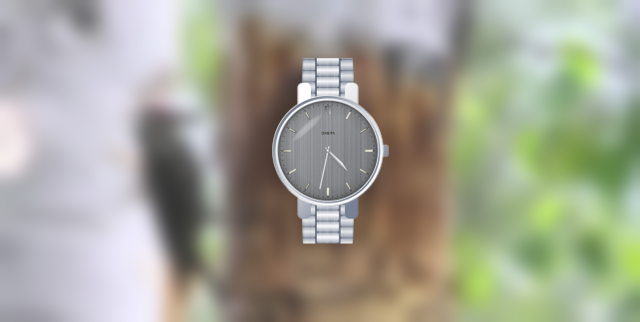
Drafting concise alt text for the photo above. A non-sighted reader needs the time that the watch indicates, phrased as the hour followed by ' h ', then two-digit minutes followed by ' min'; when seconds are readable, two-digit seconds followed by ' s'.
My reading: 4 h 32 min
